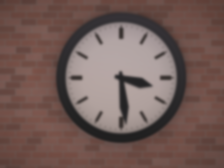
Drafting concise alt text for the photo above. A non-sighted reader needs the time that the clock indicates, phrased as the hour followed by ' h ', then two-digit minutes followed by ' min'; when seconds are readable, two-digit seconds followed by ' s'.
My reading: 3 h 29 min
